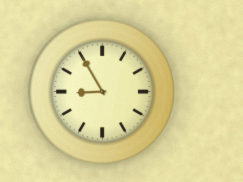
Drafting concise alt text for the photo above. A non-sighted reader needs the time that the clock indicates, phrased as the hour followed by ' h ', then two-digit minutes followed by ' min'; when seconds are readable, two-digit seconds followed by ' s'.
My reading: 8 h 55 min
